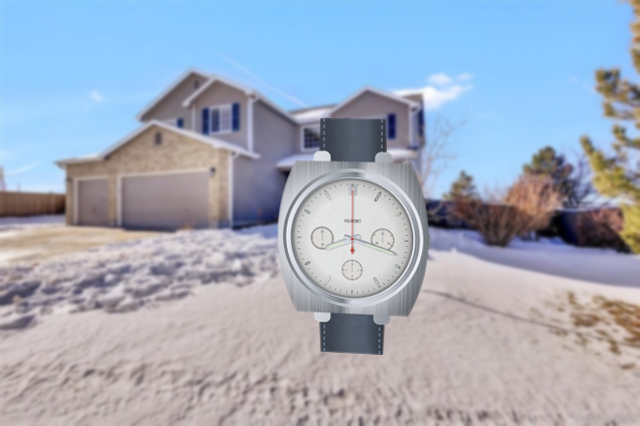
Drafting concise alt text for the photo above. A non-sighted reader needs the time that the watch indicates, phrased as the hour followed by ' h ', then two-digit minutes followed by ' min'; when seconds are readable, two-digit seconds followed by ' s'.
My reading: 8 h 18 min
